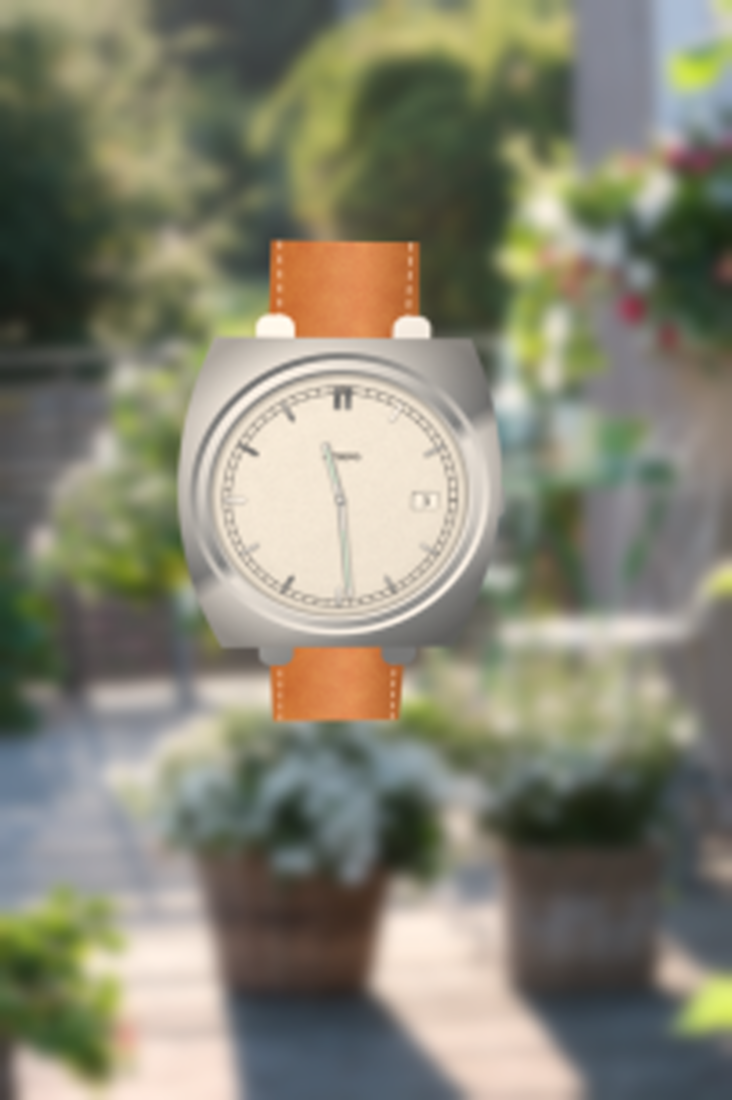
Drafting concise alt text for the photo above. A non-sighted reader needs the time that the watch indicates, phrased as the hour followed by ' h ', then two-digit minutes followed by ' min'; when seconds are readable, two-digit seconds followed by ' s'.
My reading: 11 h 29 min
